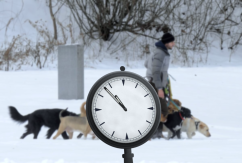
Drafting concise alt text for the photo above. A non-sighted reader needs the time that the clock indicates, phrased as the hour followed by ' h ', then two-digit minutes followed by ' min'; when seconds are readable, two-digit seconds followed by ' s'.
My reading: 10 h 53 min
